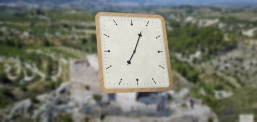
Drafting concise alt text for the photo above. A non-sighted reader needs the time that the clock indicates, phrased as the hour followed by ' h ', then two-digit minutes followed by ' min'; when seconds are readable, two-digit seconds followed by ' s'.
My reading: 7 h 04 min
